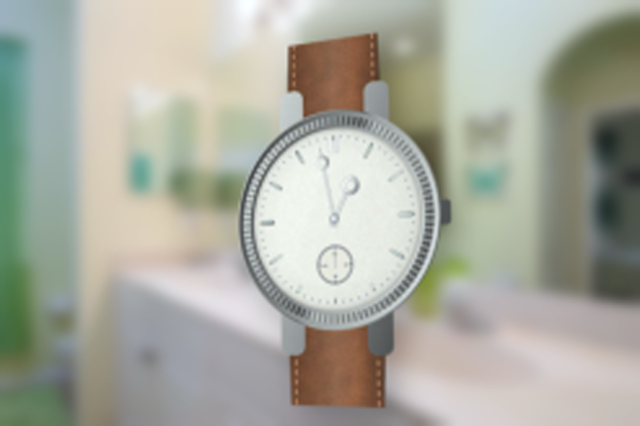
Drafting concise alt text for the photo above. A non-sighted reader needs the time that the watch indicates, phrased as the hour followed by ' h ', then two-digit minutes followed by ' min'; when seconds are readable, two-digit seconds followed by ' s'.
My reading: 12 h 58 min
